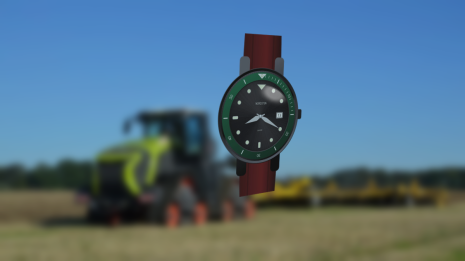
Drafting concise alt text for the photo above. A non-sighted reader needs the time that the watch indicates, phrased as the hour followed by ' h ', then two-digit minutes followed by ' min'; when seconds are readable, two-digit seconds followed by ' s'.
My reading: 8 h 20 min
